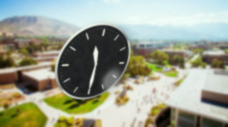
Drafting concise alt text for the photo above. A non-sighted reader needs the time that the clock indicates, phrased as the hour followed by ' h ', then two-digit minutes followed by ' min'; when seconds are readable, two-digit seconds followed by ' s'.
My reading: 11 h 30 min
